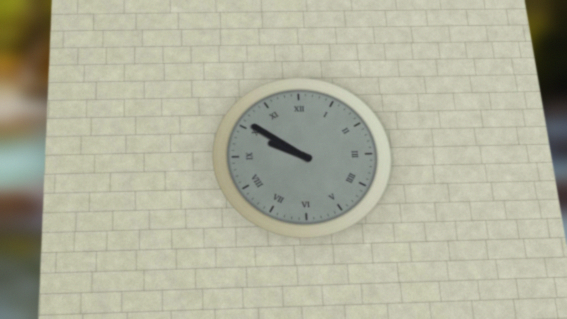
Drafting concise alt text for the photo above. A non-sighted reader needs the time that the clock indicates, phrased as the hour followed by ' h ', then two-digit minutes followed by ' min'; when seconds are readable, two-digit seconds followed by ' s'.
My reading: 9 h 51 min
